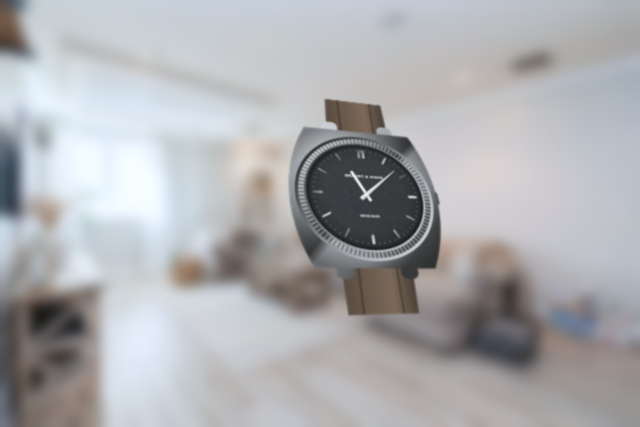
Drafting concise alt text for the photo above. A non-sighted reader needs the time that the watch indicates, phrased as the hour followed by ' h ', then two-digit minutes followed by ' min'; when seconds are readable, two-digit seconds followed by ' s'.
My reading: 11 h 08 min
